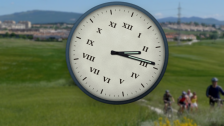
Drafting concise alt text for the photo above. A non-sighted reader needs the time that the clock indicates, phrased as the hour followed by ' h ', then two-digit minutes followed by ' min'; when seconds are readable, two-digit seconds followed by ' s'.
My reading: 2 h 14 min
